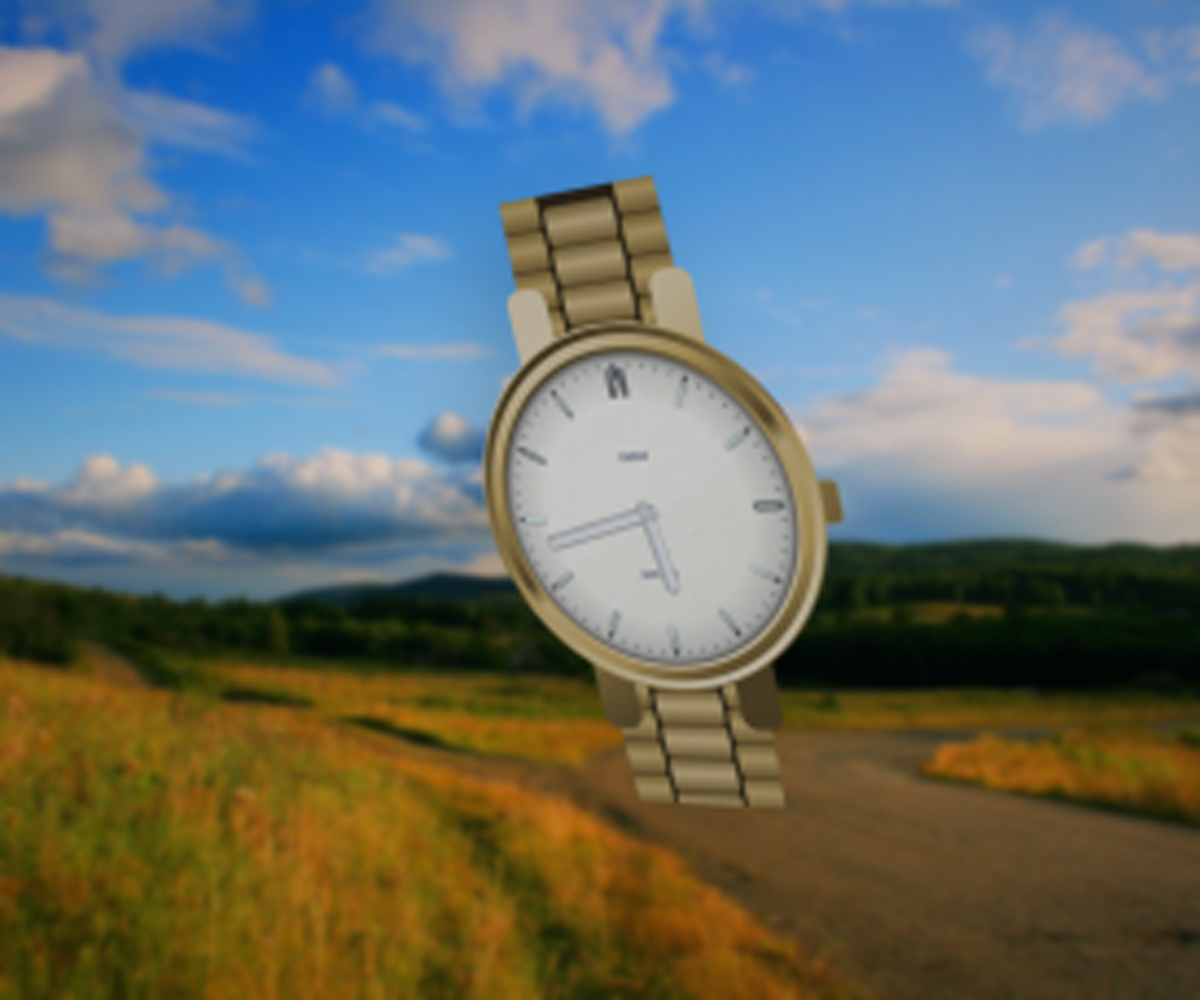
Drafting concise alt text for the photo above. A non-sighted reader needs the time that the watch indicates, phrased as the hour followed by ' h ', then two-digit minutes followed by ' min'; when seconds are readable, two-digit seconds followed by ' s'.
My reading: 5 h 43 min
